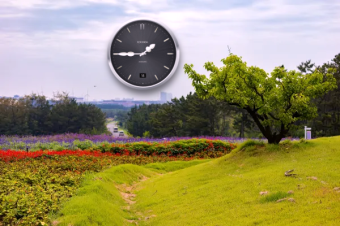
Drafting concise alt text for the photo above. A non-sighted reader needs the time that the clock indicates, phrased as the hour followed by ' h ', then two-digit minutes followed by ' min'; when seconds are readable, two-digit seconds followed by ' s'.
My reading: 1 h 45 min
